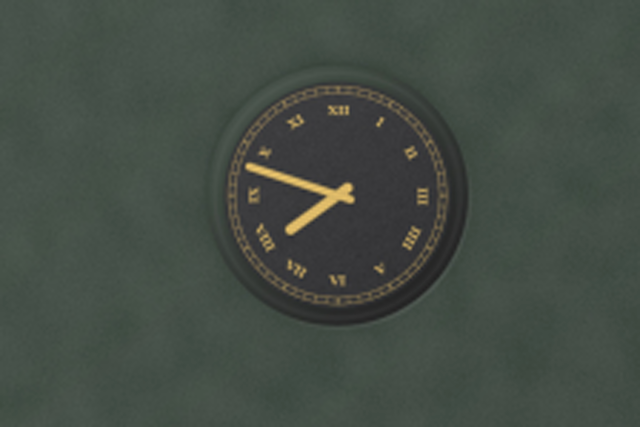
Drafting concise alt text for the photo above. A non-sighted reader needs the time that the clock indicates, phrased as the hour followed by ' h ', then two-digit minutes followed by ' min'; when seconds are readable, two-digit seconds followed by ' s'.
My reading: 7 h 48 min
